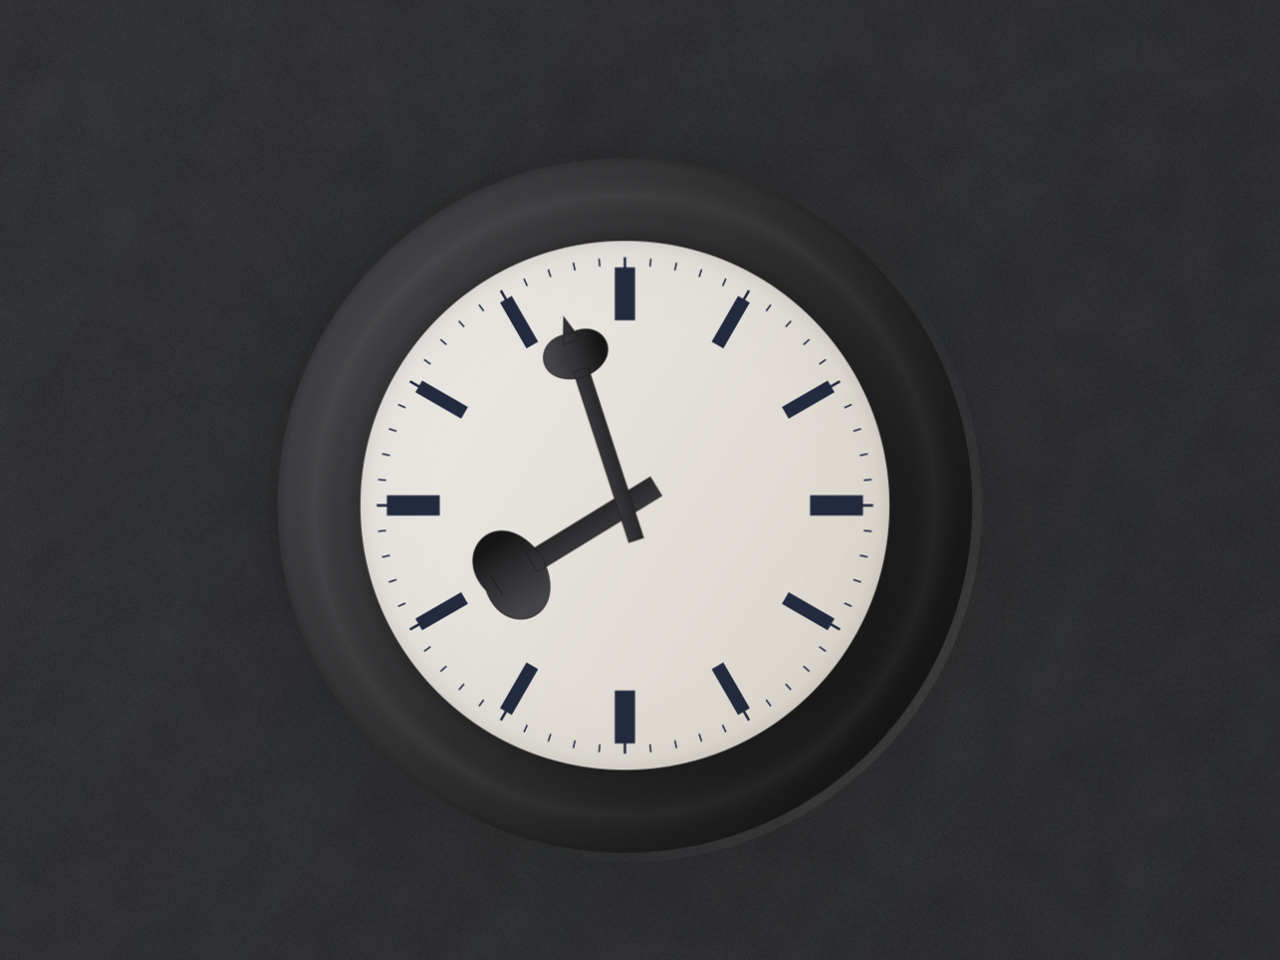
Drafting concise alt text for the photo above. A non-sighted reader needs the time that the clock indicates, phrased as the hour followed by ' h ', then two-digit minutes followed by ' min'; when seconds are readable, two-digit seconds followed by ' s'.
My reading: 7 h 57 min
